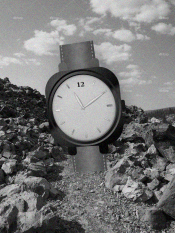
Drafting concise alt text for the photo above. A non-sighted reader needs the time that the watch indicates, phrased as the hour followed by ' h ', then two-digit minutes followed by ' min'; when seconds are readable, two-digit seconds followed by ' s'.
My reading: 11 h 10 min
